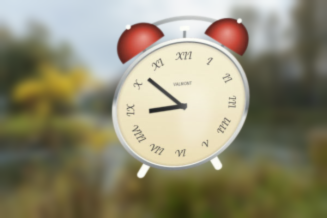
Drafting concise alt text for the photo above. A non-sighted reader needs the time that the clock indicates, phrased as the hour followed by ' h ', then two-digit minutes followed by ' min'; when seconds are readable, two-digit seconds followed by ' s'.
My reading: 8 h 52 min
